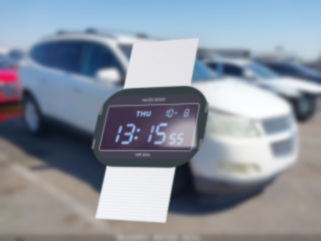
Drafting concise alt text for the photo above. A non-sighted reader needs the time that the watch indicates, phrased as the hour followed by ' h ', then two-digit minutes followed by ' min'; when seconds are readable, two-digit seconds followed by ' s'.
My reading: 13 h 15 min 55 s
